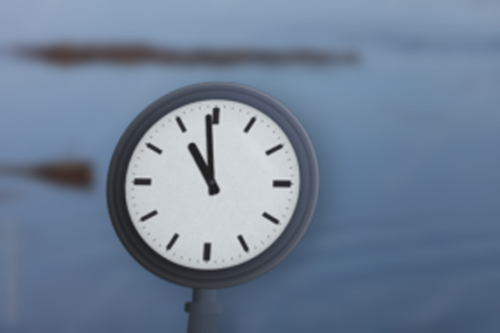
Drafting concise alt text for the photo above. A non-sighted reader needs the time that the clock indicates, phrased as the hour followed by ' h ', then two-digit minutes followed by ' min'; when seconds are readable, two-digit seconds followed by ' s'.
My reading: 10 h 59 min
